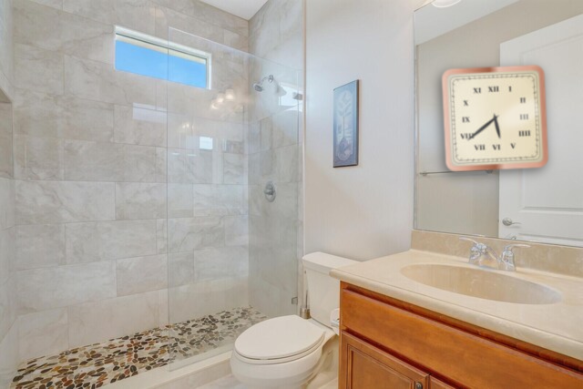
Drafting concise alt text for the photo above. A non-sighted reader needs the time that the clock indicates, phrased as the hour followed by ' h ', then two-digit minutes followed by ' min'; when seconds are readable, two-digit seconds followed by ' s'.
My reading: 5 h 39 min
